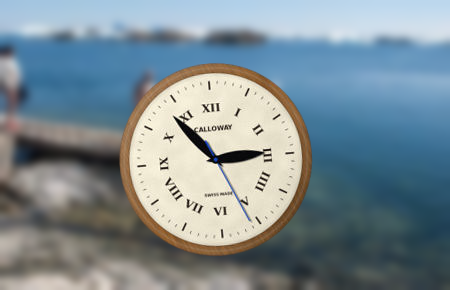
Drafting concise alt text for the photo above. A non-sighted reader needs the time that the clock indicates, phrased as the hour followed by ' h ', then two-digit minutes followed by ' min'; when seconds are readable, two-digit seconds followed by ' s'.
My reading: 2 h 53 min 26 s
